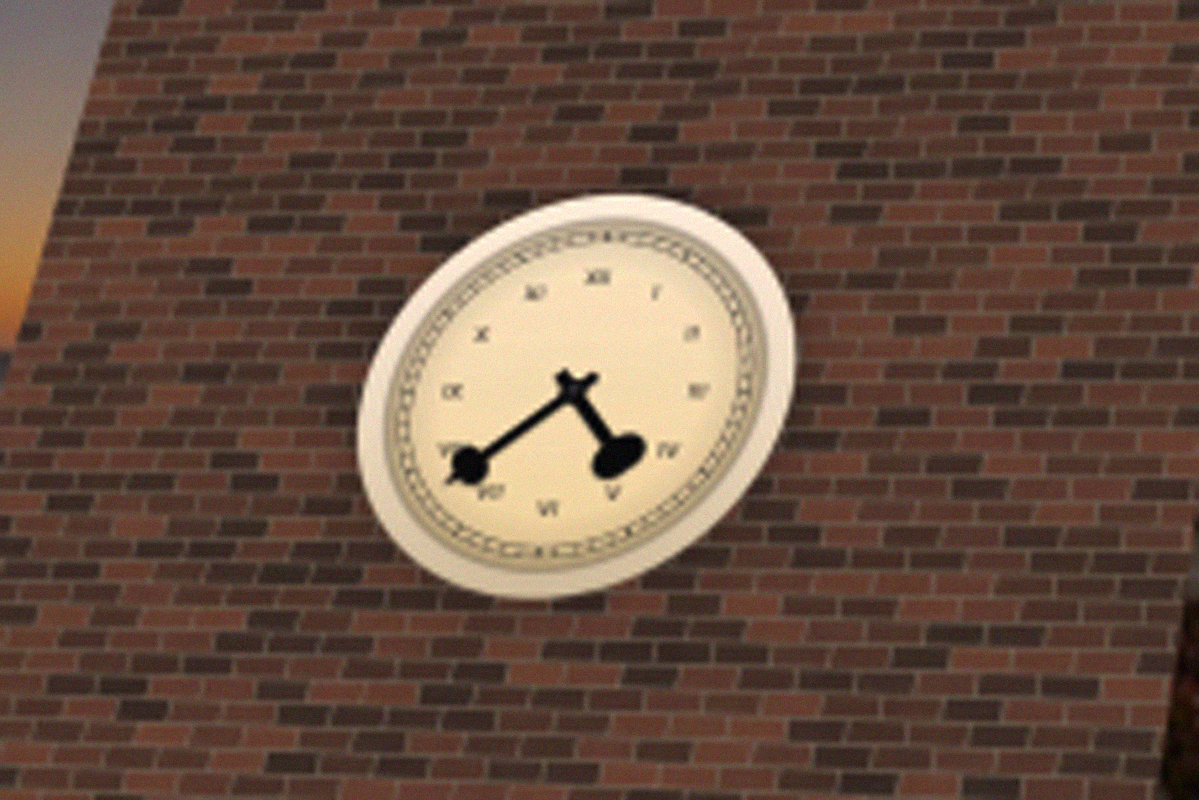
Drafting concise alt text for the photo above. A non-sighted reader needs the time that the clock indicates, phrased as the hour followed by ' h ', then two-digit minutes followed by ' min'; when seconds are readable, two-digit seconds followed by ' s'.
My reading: 4 h 38 min
